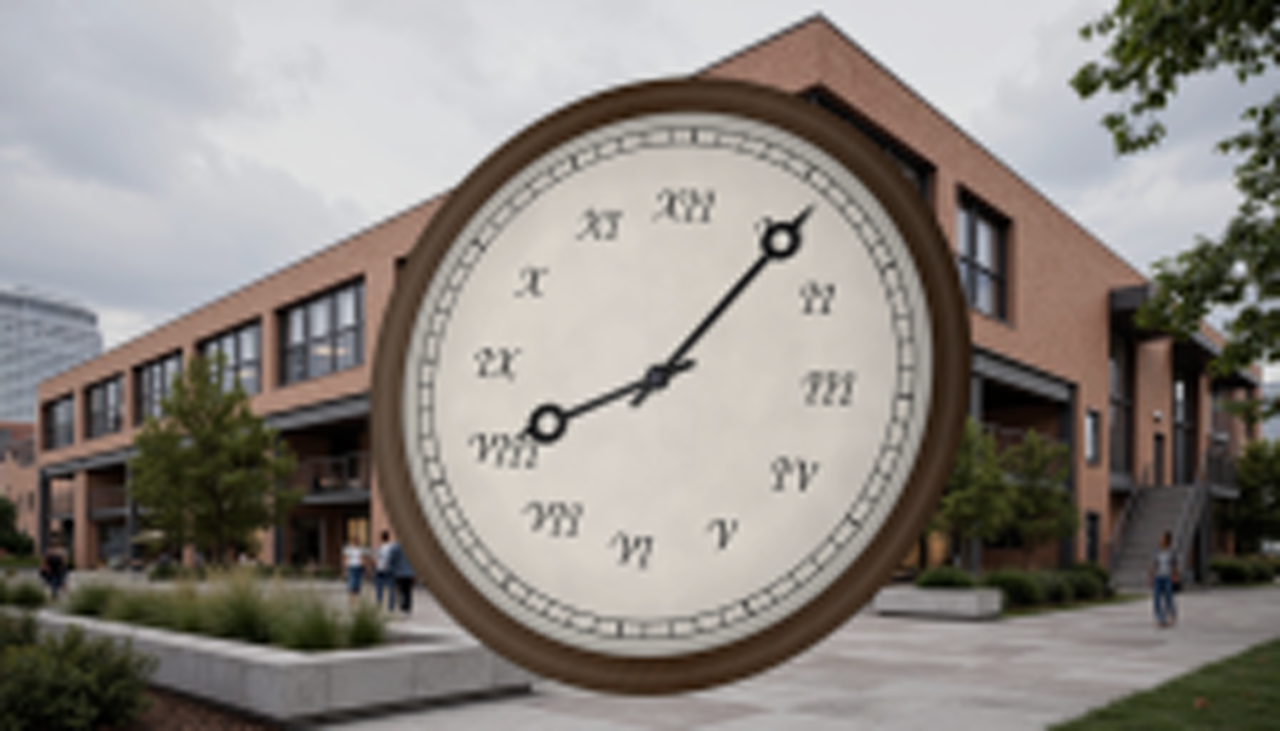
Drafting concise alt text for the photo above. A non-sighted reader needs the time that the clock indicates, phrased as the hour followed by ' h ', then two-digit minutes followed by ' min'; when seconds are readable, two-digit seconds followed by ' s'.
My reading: 8 h 06 min
